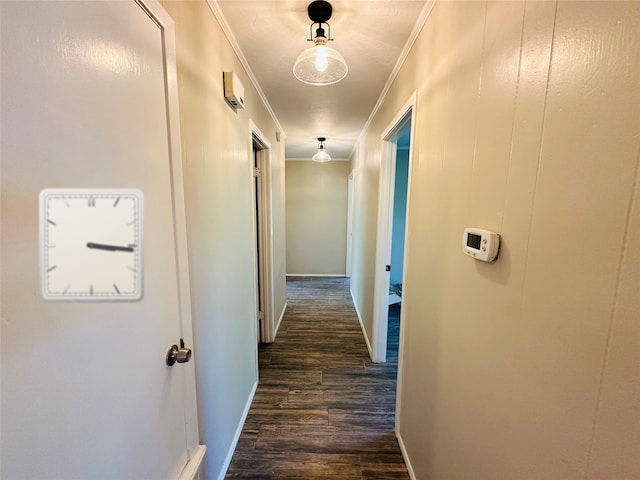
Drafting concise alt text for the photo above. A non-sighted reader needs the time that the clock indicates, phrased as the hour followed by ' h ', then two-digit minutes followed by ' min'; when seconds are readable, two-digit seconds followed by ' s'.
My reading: 3 h 16 min
